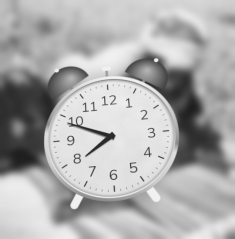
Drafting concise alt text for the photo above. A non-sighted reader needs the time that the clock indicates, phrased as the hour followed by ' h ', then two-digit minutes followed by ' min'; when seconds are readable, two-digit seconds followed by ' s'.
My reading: 7 h 49 min
